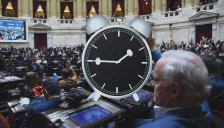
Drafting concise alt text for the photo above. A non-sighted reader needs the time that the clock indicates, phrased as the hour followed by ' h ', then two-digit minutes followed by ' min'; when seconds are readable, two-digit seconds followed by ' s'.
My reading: 1 h 45 min
